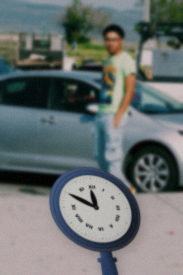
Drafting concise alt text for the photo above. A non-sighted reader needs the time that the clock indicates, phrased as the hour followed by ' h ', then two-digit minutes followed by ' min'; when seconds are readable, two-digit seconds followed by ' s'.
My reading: 11 h 50 min
